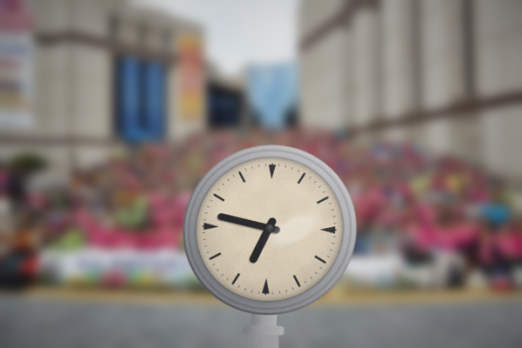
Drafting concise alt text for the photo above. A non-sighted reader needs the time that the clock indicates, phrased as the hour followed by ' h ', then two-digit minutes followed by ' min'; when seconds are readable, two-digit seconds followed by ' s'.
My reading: 6 h 47 min
